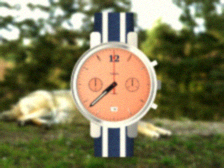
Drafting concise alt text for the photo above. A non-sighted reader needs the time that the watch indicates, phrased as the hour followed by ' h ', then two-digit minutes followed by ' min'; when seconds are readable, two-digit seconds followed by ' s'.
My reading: 7 h 38 min
